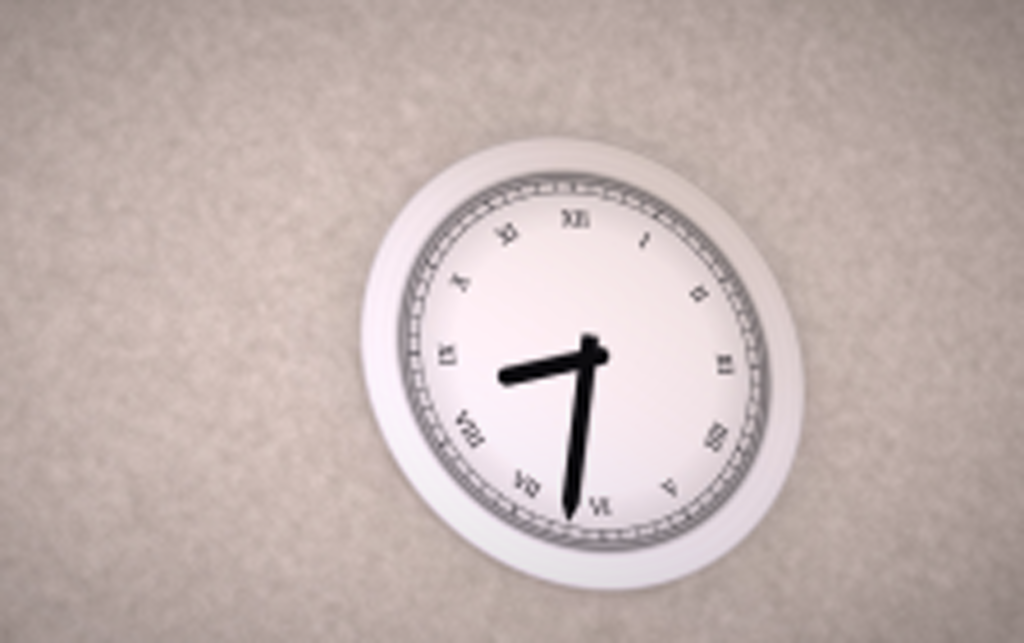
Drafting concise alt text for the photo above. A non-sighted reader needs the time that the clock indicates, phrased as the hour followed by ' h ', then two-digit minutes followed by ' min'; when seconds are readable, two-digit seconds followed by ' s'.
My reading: 8 h 32 min
